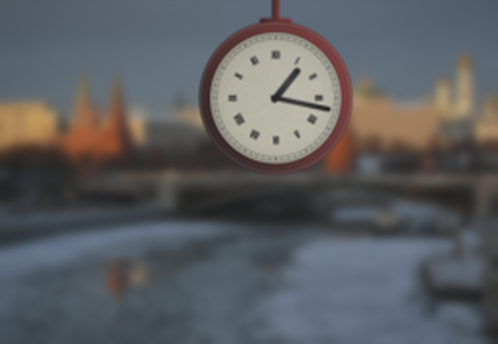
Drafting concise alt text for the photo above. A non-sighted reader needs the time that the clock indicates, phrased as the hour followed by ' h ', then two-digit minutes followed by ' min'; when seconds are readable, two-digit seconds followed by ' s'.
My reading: 1 h 17 min
